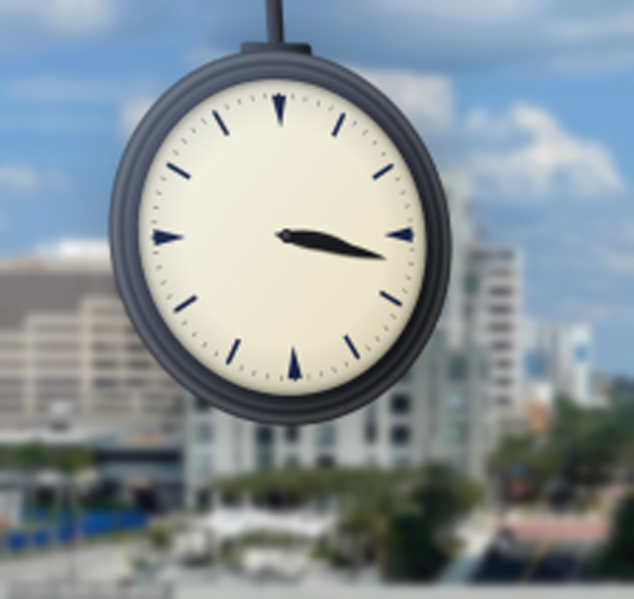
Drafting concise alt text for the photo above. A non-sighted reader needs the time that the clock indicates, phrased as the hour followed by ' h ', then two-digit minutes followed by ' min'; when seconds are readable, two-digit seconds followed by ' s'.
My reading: 3 h 17 min
